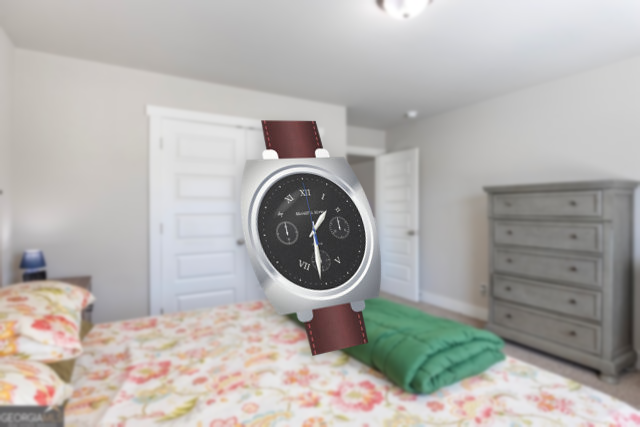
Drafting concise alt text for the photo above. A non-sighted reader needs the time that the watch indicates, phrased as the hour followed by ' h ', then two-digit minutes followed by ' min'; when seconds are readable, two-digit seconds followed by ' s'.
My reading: 1 h 31 min
